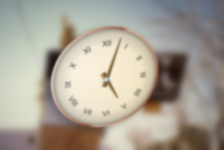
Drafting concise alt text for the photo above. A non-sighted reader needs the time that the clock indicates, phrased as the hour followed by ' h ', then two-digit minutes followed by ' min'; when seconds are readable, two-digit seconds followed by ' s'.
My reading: 5 h 03 min
